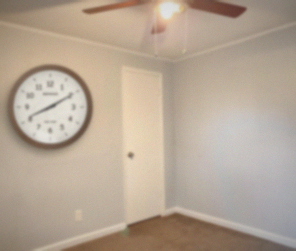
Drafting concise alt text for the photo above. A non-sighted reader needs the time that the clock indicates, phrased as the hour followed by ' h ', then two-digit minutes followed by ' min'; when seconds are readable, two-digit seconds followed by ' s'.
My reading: 8 h 10 min
